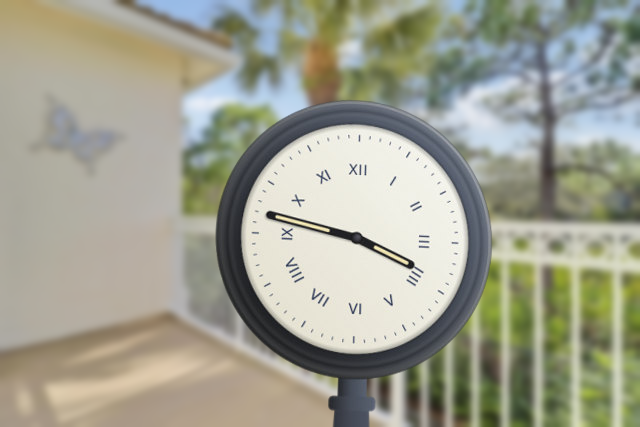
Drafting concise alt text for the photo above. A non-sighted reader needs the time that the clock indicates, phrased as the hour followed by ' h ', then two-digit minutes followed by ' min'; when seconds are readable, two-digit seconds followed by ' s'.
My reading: 3 h 47 min
